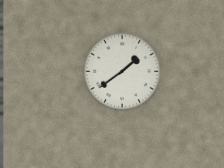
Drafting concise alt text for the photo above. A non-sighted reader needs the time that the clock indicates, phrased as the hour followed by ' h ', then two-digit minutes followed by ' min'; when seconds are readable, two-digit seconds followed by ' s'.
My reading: 1 h 39 min
